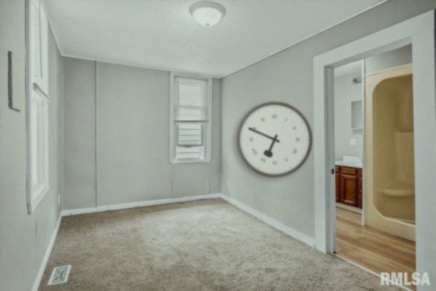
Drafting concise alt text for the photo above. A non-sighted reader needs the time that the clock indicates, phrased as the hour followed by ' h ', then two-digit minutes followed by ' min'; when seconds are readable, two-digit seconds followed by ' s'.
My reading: 6 h 49 min
